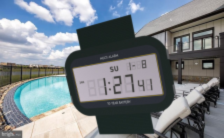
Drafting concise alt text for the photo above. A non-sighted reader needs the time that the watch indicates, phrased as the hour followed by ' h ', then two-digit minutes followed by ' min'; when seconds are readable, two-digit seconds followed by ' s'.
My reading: 1 h 27 min 41 s
